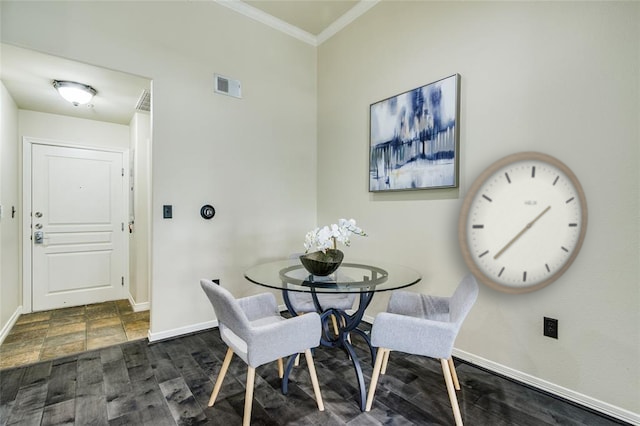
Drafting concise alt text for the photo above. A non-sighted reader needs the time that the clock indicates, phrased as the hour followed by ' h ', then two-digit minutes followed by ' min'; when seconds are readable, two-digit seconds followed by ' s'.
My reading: 1 h 38 min
